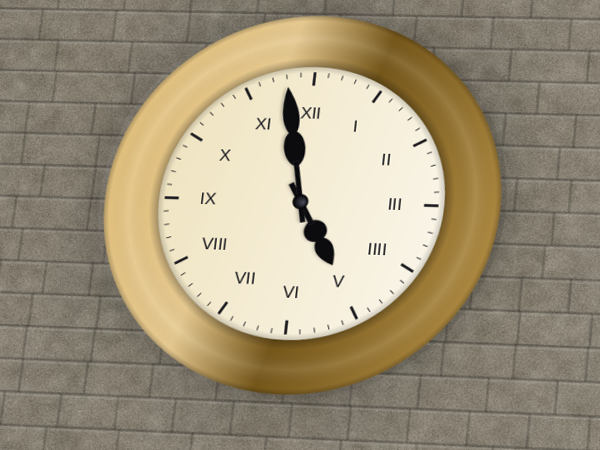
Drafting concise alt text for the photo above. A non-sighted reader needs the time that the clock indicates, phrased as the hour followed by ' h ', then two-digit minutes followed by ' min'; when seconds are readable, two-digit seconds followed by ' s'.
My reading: 4 h 58 min
